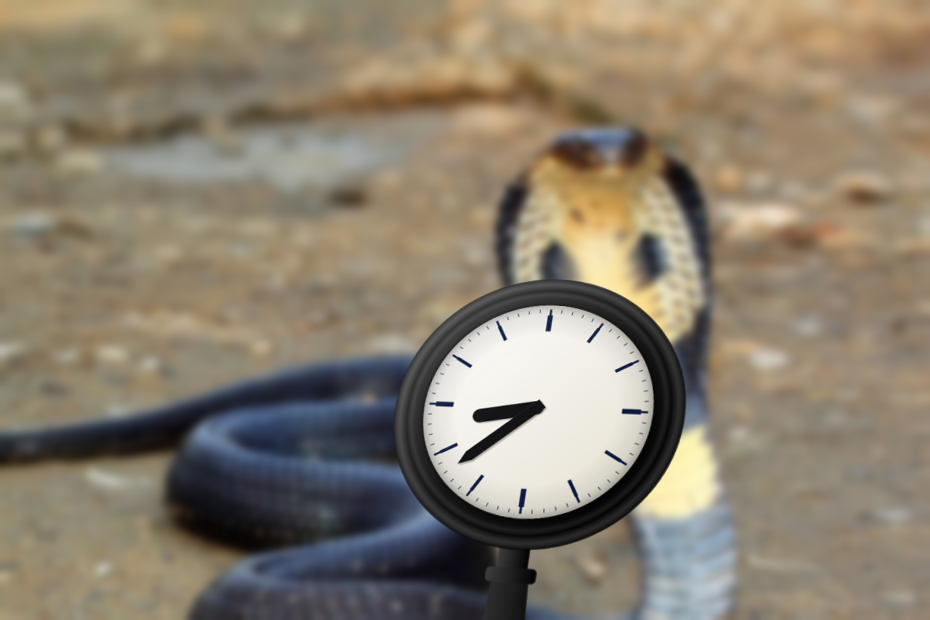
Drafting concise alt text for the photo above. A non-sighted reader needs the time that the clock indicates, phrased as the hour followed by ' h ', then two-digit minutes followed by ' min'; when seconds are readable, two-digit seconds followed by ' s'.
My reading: 8 h 38 min
